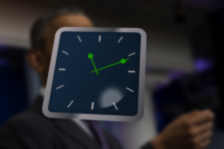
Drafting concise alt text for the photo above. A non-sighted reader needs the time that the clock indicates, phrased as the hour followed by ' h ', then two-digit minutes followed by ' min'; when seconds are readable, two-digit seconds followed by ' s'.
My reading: 11 h 11 min
